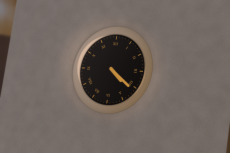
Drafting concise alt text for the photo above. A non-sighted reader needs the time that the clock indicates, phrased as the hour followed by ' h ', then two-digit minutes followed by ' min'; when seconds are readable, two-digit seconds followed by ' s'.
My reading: 4 h 21 min
